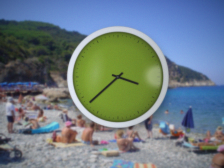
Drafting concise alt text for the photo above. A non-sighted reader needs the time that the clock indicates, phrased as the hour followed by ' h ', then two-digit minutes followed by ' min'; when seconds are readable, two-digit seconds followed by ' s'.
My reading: 3 h 38 min
